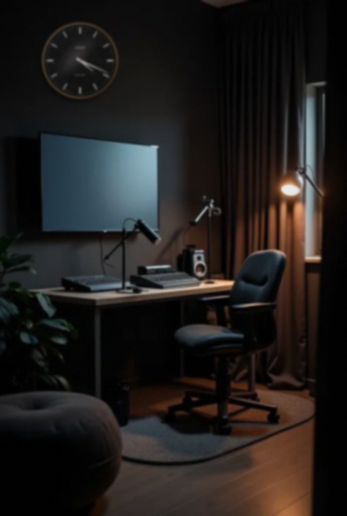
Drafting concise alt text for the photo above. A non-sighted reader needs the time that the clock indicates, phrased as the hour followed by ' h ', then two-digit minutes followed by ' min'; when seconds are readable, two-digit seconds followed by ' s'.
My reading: 4 h 19 min
